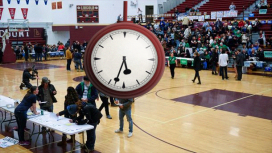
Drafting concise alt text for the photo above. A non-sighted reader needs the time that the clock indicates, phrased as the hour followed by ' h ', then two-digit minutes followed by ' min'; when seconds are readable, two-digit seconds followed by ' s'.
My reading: 5 h 33 min
